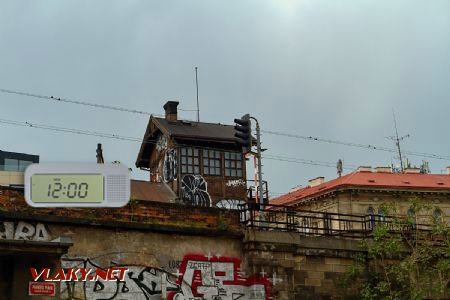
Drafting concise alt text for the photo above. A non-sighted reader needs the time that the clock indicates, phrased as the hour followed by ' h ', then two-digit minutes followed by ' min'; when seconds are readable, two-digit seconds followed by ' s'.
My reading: 12 h 00 min
